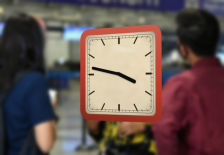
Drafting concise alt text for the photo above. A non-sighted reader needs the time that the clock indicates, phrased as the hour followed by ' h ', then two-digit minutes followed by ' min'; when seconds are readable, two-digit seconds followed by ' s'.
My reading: 3 h 47 min
